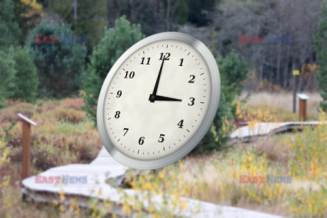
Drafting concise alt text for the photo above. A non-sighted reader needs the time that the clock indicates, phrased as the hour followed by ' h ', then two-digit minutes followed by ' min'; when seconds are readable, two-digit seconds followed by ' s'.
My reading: 3 h 00 min
